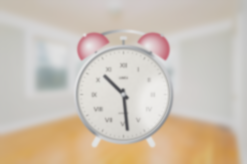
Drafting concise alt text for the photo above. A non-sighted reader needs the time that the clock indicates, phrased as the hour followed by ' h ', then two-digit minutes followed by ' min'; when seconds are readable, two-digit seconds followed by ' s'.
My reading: 10 h 29 min
